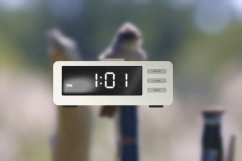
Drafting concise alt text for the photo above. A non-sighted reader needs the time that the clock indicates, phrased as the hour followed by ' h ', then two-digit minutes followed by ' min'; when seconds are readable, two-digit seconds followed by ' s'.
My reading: 1 h 01 min
